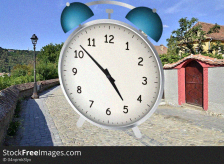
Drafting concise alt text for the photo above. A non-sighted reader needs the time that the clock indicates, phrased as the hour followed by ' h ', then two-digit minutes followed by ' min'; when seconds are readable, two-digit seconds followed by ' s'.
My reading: 4 h 52 min
